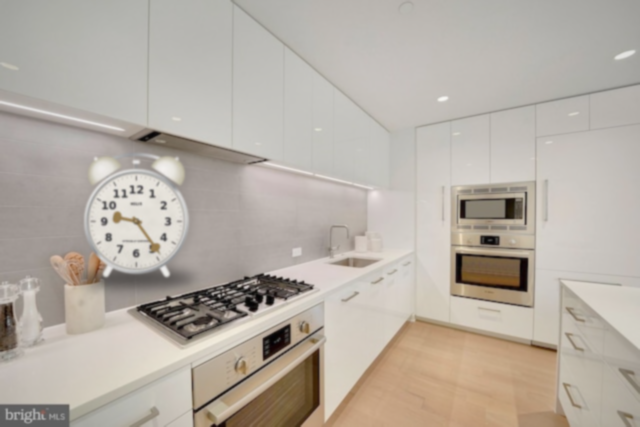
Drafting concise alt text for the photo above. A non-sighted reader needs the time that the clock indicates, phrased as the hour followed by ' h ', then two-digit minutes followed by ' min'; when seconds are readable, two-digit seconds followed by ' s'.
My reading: 9 h 24 min
